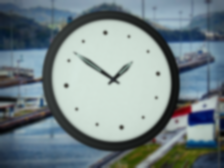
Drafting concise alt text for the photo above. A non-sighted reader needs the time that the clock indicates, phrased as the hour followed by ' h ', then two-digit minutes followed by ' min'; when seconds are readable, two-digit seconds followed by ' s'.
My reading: 1 h 52 min
